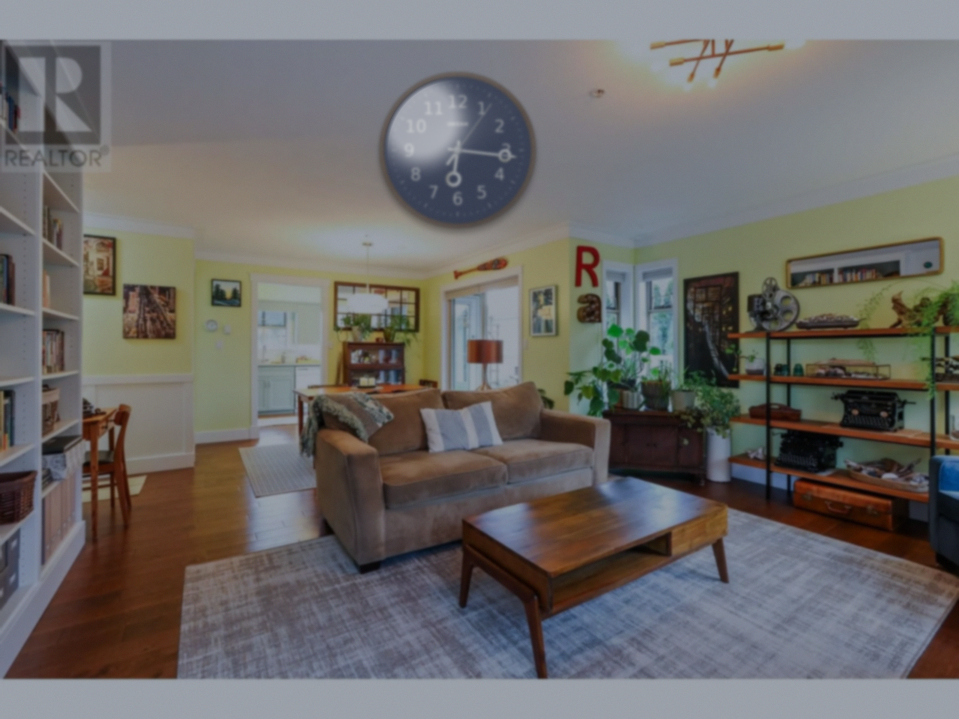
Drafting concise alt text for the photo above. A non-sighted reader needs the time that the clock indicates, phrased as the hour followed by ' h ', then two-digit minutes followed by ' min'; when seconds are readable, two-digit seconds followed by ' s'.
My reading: 6 h 16 min 06 s
